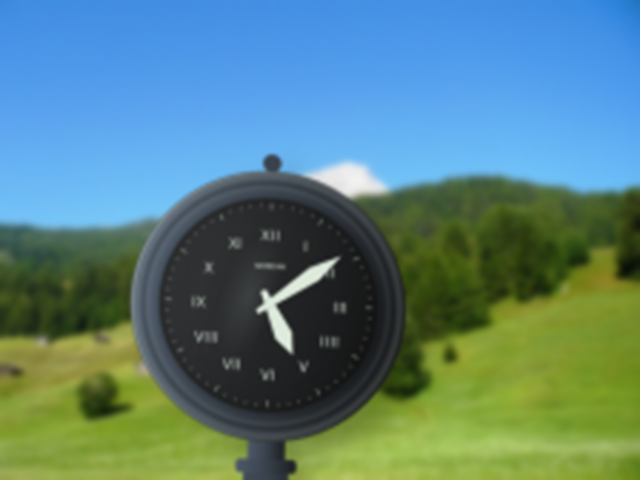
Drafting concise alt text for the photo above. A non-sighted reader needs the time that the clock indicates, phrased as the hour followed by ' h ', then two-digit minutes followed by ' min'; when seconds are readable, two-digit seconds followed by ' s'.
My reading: 5 h 09 min
